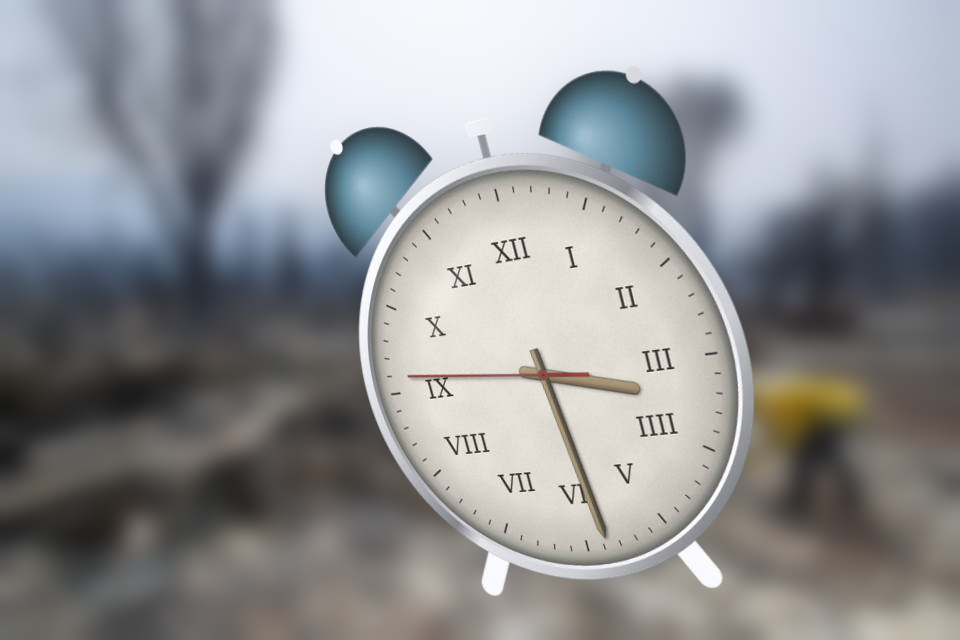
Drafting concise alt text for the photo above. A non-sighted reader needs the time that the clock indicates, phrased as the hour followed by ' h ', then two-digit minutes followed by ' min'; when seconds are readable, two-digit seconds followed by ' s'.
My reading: 3 h 28 min 46 s
